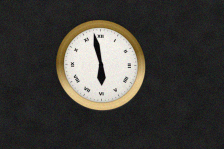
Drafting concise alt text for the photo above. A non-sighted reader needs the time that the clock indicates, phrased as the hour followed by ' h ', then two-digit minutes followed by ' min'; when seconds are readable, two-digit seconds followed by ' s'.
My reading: 5 h 58 min
